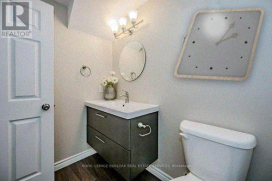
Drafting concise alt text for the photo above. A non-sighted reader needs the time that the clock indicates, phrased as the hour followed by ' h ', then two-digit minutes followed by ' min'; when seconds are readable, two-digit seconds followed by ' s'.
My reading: 2 h 04 min
